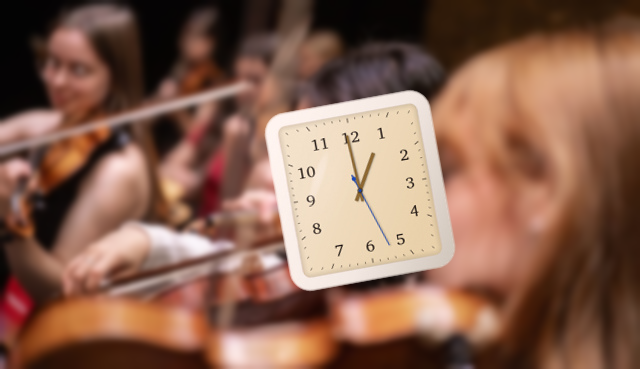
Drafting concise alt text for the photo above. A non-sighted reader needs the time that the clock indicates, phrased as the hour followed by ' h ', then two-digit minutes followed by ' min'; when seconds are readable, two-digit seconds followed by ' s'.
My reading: 12 h 59 min 27 s
